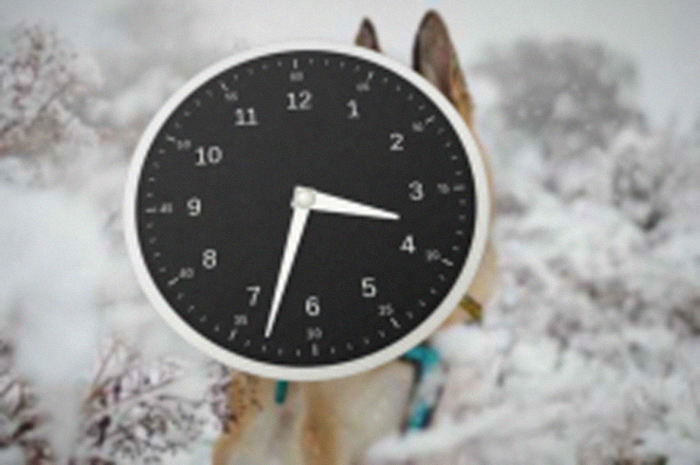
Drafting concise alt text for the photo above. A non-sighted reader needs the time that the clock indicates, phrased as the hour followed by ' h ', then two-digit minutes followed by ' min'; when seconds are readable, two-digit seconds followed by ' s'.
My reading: 3 h 33 min
